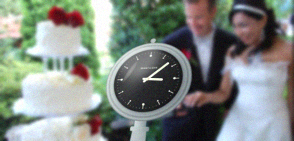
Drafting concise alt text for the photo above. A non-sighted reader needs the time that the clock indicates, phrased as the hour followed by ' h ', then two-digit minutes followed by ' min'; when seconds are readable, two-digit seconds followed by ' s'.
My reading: 3 h 08 min
